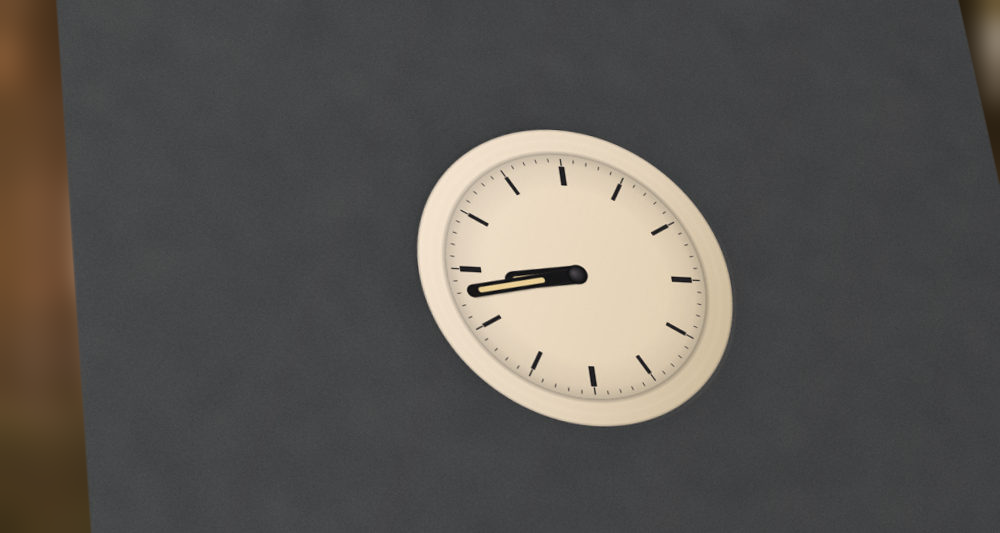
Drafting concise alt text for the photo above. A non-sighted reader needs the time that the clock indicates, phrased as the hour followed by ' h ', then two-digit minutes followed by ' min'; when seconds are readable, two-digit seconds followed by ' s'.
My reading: 8 h 43 min
